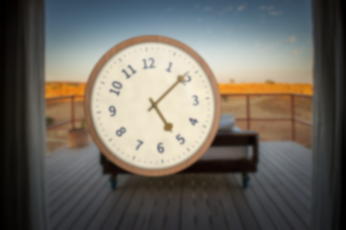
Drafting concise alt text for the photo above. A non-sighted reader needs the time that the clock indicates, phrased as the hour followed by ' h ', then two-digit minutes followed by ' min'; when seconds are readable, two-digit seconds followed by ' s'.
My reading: 5 h 09 min
